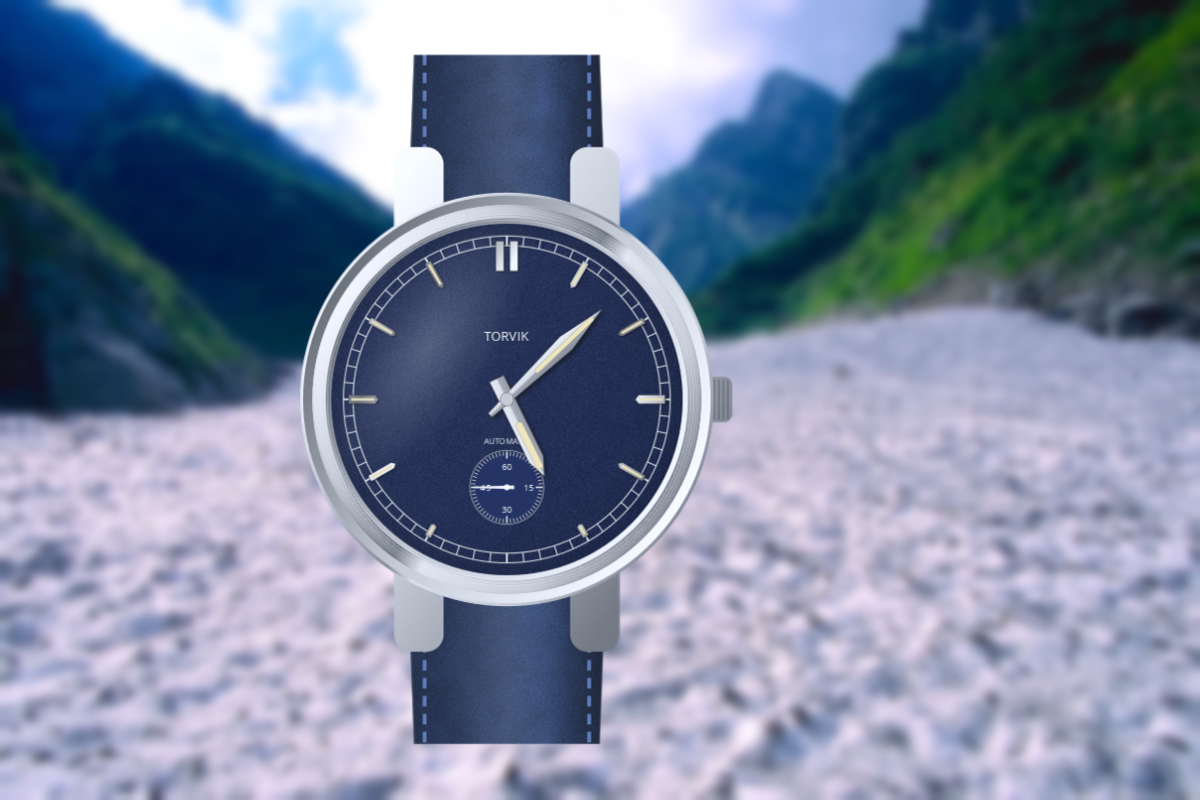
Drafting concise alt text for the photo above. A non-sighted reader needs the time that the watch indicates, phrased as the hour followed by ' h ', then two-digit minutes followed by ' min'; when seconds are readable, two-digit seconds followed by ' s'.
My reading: 5 h 07 min 45 s
